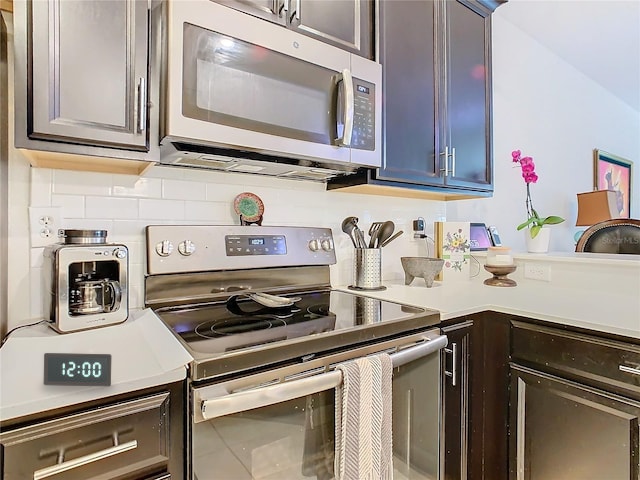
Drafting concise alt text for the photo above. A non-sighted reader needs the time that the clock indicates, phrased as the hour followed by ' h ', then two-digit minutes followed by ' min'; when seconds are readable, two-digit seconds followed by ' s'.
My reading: 12 h 00 min
